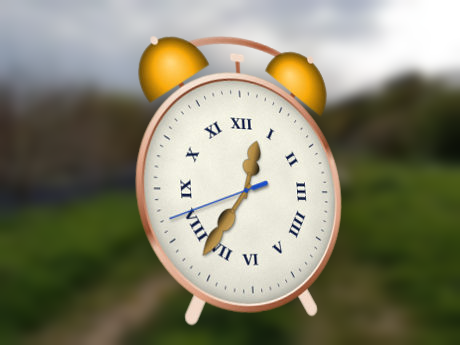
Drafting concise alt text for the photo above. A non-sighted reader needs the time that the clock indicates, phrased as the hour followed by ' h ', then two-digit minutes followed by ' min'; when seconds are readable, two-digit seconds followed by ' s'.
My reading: 12 h 36 min 42 s
